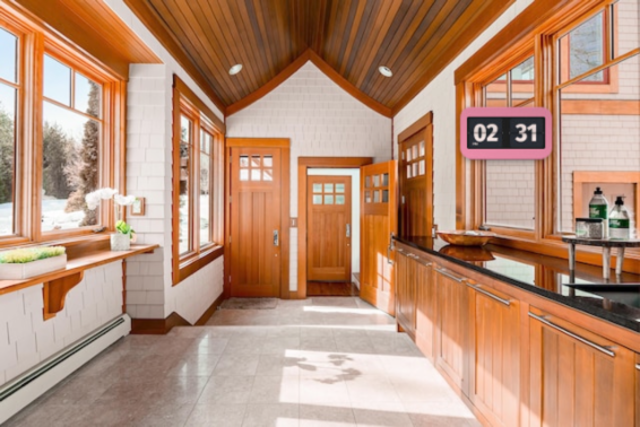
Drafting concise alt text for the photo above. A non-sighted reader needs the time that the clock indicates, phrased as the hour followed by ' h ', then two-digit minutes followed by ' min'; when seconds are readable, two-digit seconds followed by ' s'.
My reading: 2 h 31 min
